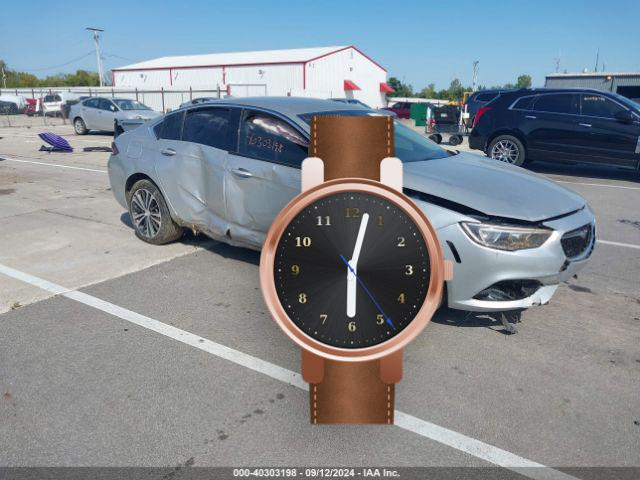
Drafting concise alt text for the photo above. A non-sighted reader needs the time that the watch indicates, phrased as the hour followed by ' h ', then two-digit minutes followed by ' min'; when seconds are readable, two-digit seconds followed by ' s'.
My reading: 6 h 02 min 24 s
